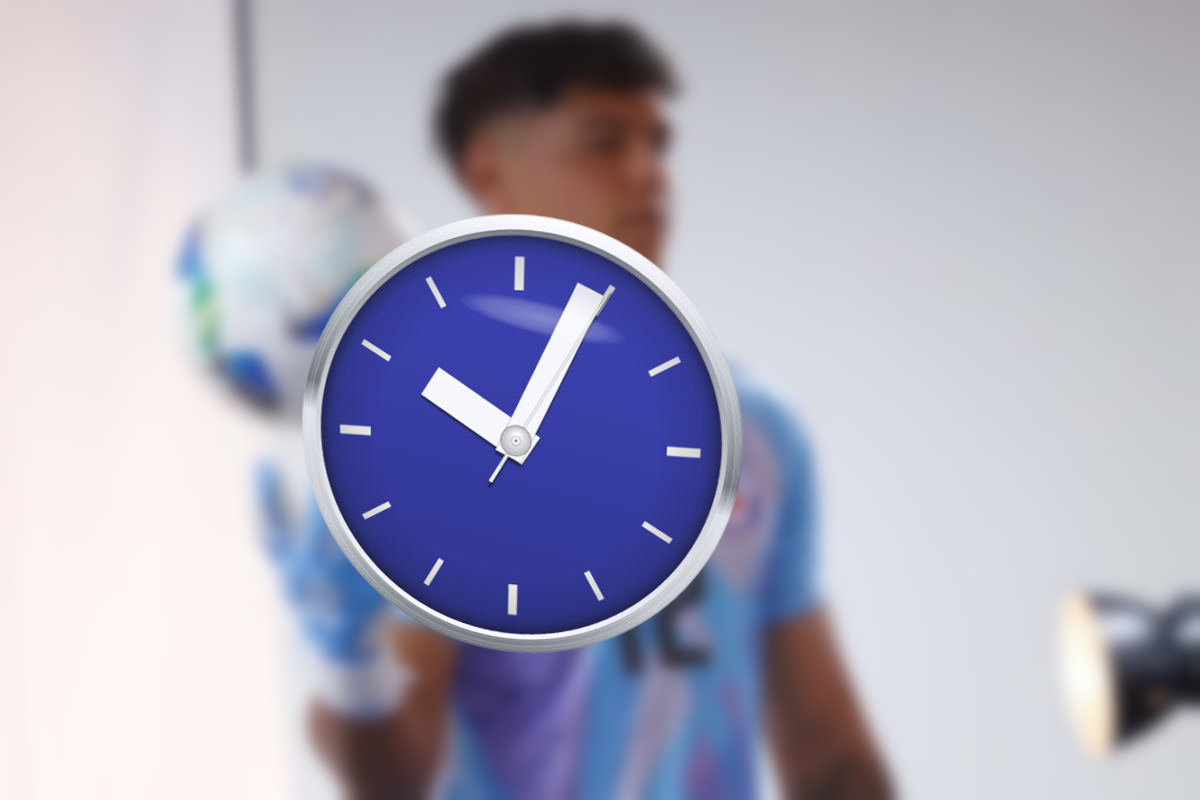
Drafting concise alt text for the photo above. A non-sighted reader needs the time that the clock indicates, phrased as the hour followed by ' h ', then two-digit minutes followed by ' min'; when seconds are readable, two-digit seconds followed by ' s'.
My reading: 10 h 04 min 05 s
